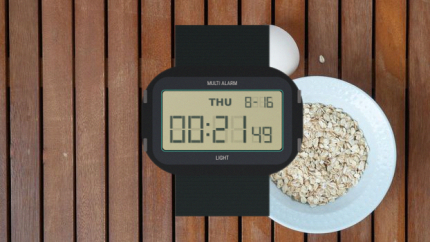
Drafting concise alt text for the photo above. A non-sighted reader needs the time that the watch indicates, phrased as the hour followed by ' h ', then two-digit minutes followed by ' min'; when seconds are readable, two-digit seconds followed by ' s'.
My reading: 0 h 21 min 49 s
